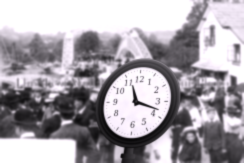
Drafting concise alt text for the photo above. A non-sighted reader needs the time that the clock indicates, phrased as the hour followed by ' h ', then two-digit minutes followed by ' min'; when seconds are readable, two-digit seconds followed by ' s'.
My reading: 11 h 18 min
